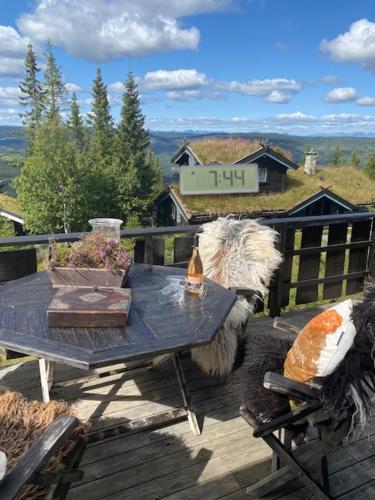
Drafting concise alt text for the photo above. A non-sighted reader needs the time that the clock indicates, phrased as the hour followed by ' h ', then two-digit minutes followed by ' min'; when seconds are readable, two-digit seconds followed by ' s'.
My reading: 7 h 44 min
